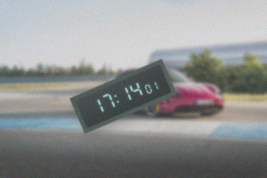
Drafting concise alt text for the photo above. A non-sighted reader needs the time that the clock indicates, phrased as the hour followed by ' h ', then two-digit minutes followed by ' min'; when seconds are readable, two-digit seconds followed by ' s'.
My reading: 17 h 14 min 01 s
